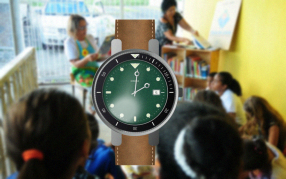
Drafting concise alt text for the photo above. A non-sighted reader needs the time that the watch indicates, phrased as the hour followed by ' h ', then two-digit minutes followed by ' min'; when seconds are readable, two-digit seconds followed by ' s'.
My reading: 2 h 01 min
